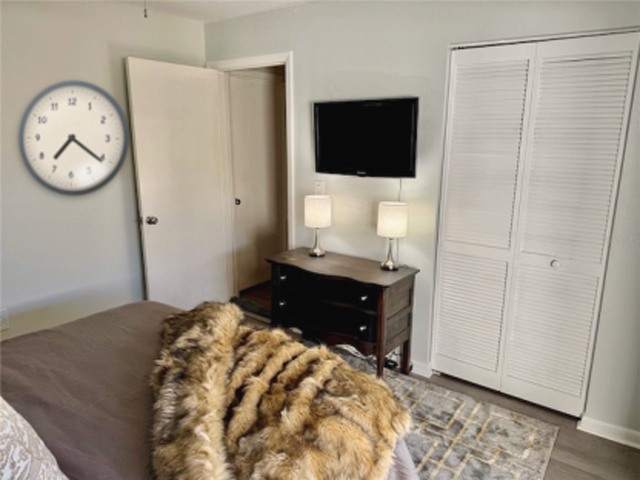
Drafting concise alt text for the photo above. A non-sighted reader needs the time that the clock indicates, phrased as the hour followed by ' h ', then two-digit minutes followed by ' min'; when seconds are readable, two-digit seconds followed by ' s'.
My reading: 7 h 21 min
